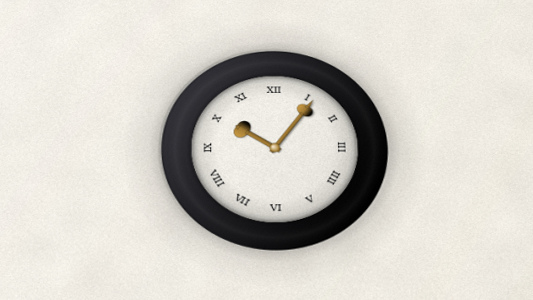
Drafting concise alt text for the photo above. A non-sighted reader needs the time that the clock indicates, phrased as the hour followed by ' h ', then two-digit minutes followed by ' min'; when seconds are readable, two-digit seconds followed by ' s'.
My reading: 10 h 06 min
